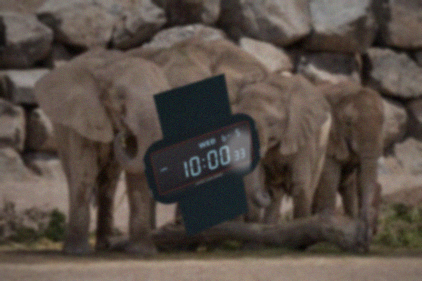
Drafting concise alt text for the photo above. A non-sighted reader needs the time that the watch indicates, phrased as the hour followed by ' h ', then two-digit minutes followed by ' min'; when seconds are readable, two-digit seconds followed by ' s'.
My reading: 10 h 00 min
